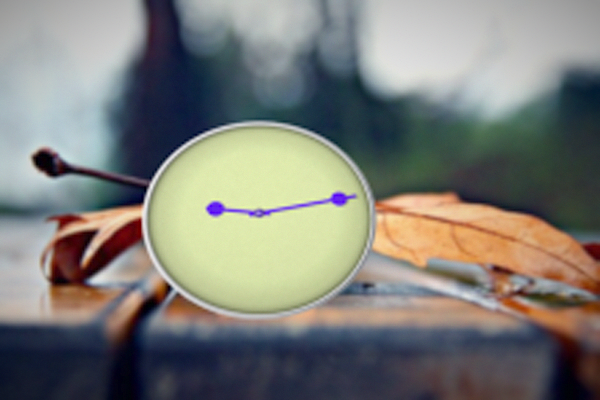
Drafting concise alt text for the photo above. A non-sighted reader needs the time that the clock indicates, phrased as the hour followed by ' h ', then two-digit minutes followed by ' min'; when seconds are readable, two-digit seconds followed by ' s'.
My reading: 9 h 13 min
